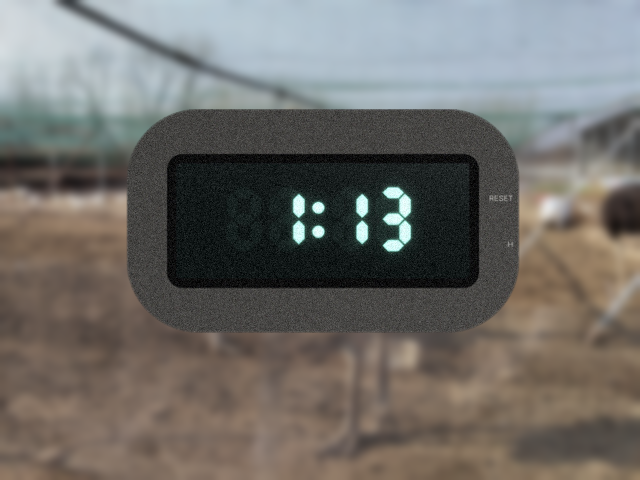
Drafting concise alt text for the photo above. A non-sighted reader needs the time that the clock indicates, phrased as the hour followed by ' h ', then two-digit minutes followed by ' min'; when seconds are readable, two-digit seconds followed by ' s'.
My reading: 1 h 13 min
